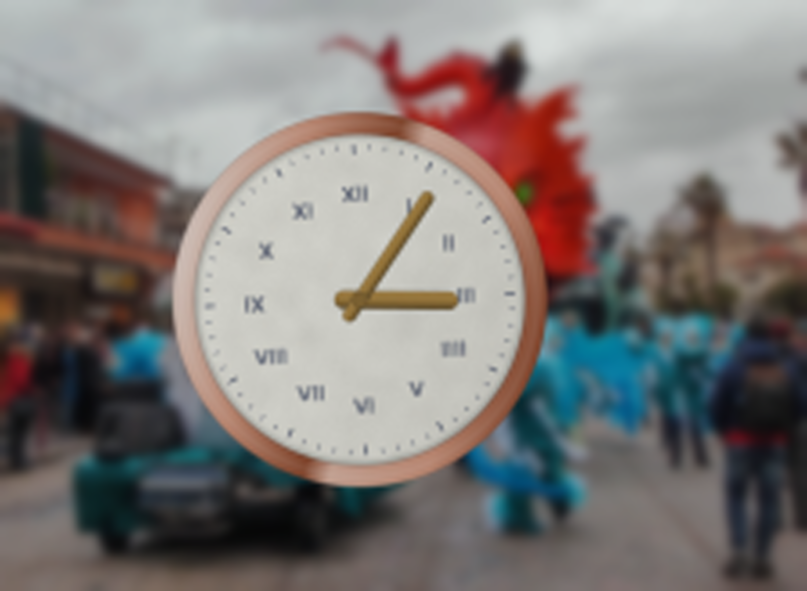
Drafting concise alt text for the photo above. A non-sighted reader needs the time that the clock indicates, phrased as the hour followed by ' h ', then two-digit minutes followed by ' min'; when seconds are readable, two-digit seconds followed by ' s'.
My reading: 3 h 06 min
